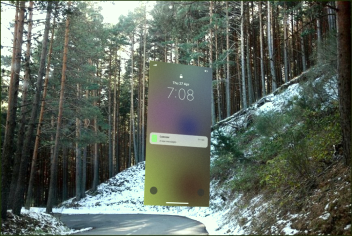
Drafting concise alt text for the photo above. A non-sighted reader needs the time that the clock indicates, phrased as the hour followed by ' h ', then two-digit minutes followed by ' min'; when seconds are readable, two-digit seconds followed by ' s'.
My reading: 7 h 08 min
